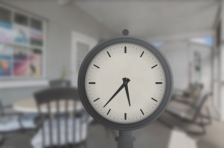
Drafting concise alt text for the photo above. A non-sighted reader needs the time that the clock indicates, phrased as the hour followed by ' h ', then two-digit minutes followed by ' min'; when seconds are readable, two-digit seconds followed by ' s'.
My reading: 5 h 37 min
